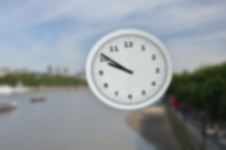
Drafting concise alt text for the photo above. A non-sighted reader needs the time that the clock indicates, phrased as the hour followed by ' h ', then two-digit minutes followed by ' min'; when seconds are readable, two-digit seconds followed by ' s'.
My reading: 9 h 51 min
